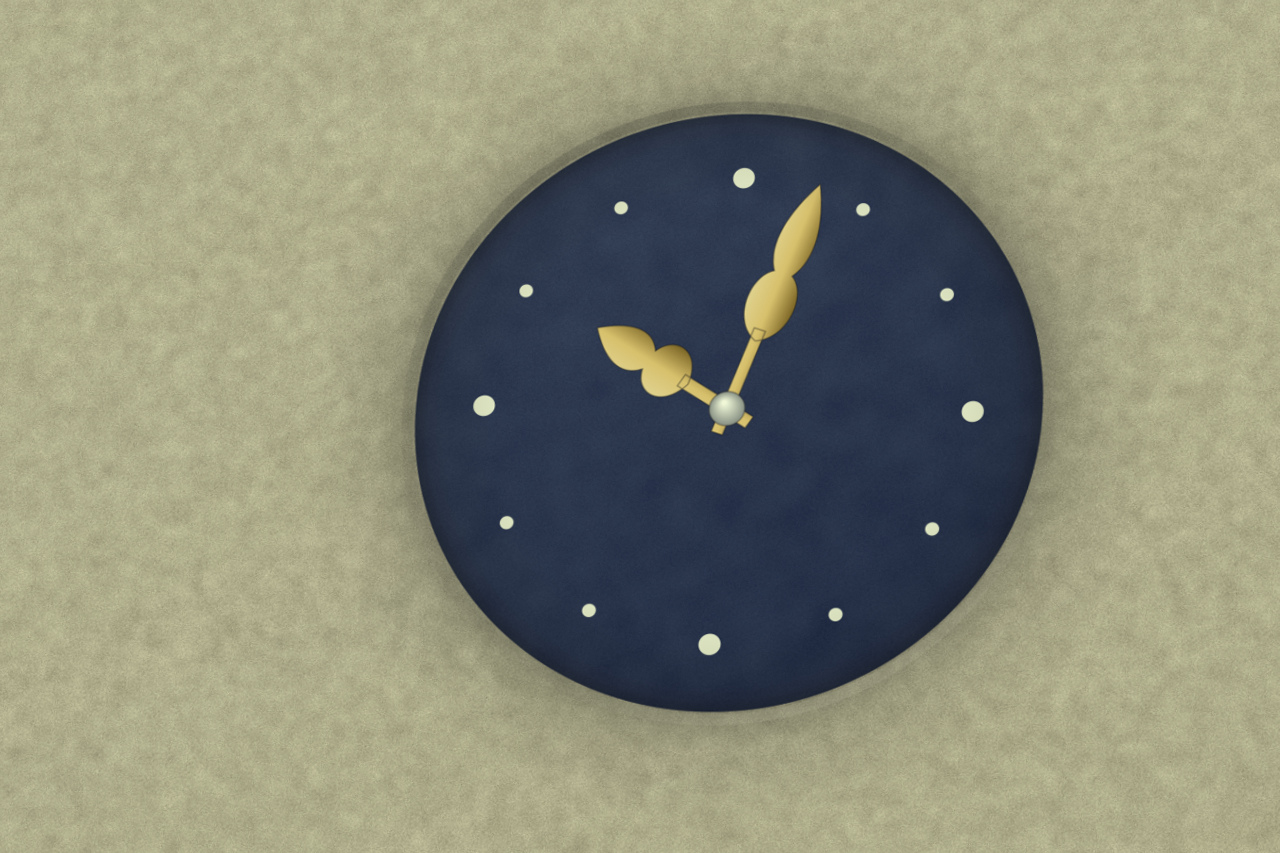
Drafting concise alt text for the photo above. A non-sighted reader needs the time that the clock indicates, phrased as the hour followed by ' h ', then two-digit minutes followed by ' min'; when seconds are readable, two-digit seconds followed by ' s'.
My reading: 10 h 03 min
